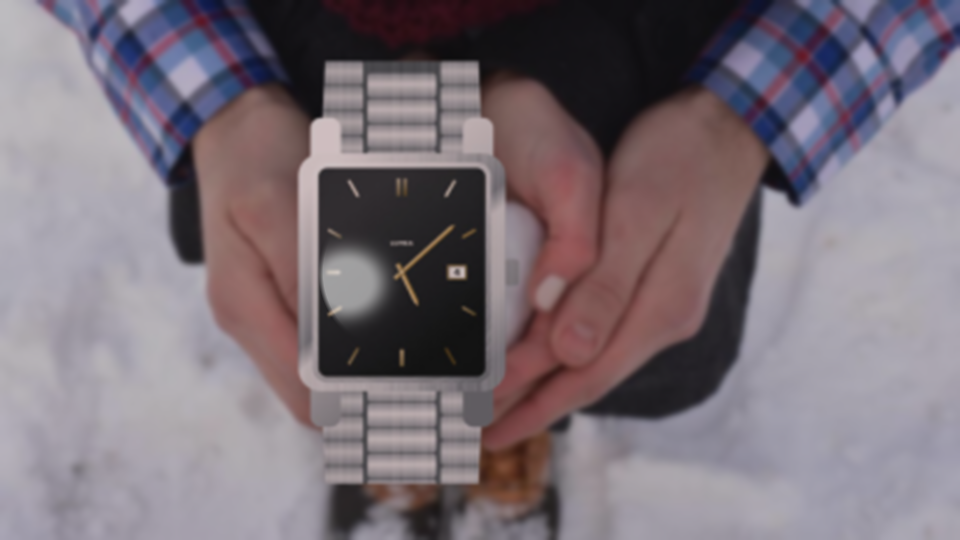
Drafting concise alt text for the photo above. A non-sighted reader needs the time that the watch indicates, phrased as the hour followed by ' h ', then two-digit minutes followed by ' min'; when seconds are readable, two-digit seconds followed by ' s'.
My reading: 5 h 08 min
